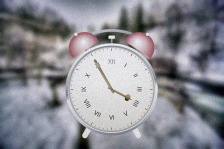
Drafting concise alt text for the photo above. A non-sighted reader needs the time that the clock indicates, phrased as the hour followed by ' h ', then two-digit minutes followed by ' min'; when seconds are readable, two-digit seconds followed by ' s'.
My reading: 3 h 55 min
